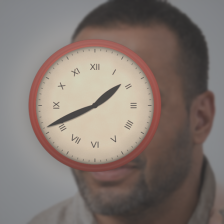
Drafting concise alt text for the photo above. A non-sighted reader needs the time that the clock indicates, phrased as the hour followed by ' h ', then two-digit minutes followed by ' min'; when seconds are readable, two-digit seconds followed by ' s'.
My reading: 1 h 41 min
